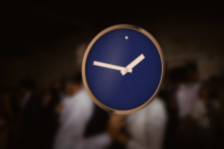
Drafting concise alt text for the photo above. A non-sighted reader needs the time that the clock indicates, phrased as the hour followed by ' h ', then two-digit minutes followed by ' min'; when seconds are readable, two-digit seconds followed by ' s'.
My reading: 1 h 47 min
